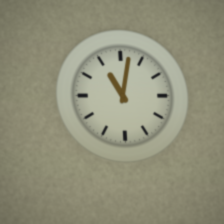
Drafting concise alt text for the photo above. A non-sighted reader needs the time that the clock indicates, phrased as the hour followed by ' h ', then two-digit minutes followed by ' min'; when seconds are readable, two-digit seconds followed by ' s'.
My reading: 11 h 02 min
